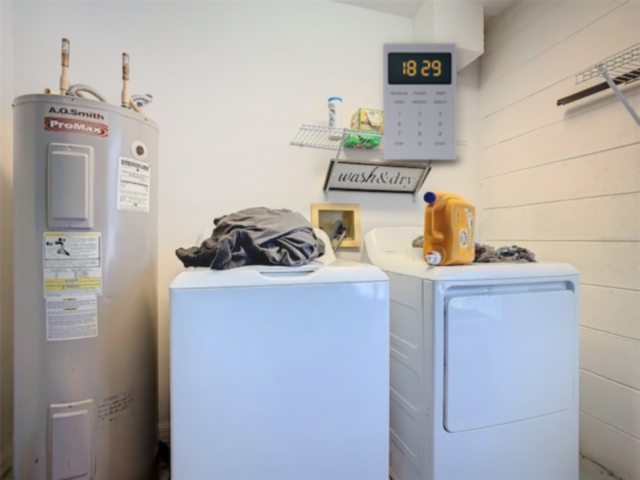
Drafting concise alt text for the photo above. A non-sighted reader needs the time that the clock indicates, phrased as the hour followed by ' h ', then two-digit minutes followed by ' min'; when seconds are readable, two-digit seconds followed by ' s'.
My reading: 18 h 29 min
